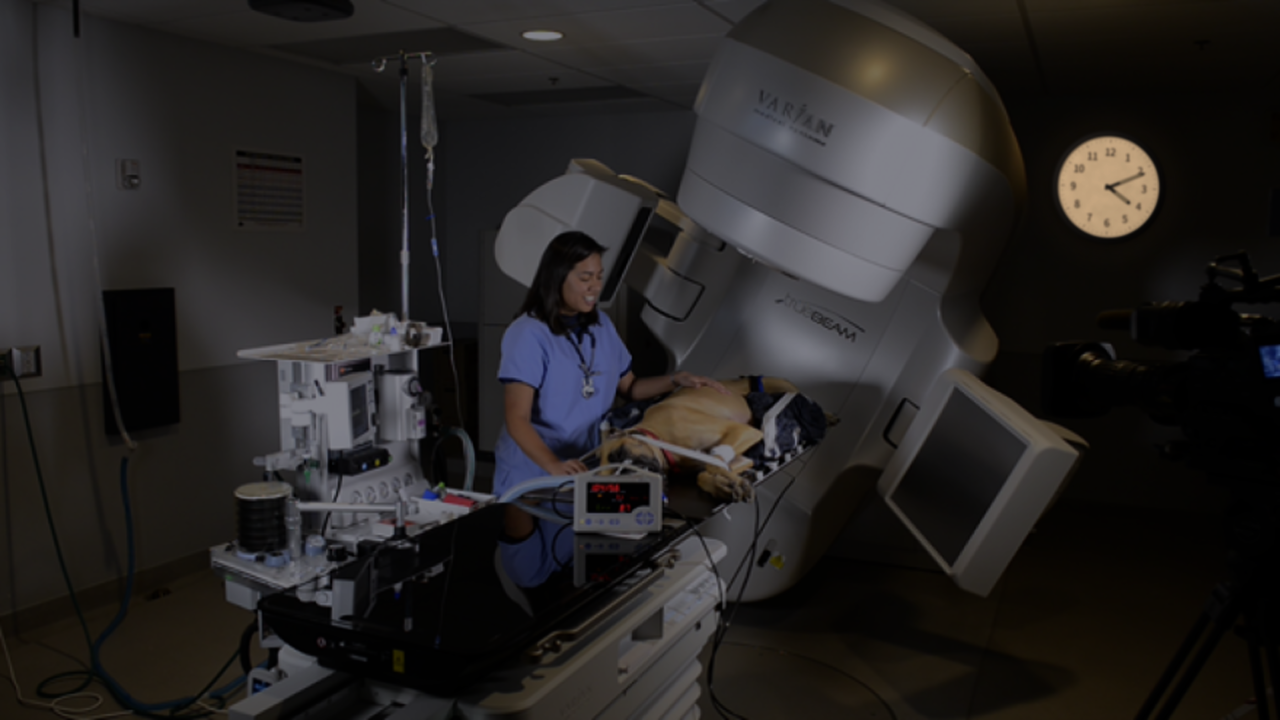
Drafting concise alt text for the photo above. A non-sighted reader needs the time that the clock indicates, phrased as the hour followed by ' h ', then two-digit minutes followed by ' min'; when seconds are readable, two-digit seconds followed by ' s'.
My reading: 4 h 11 min
